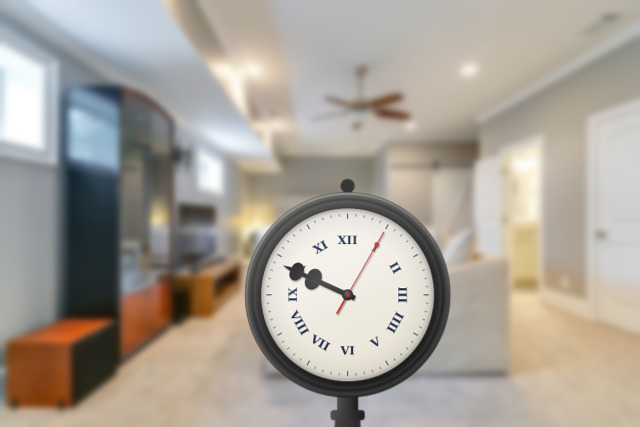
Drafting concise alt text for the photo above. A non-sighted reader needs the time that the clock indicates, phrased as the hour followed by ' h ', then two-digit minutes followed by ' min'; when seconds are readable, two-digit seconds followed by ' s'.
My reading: 9 h 49 min 05 s
